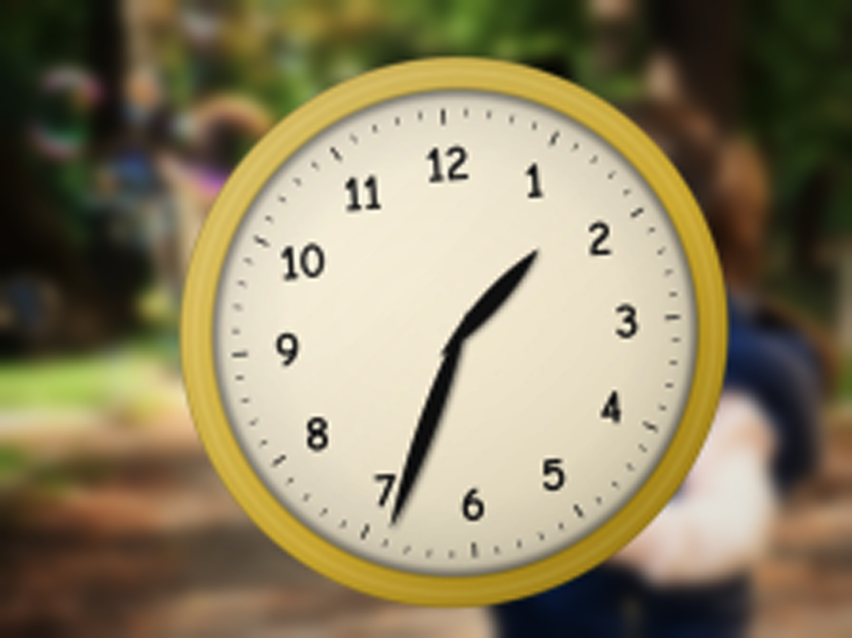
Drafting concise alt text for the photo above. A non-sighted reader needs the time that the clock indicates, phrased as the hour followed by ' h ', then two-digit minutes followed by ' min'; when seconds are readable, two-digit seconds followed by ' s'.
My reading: 1 h 34 min
